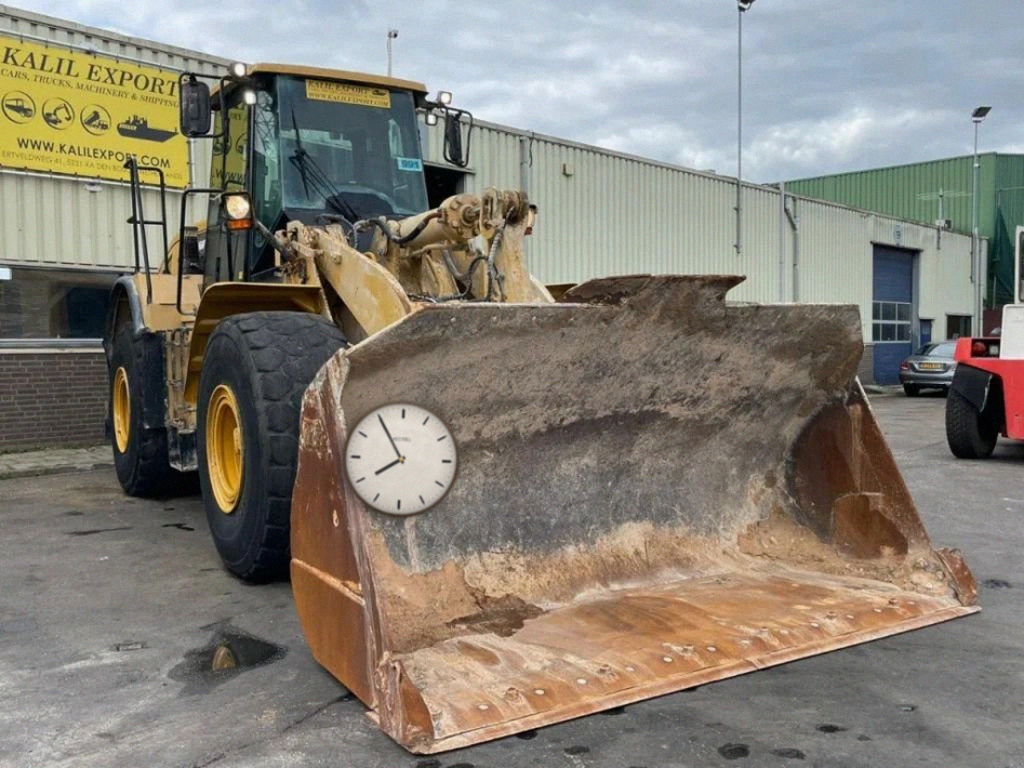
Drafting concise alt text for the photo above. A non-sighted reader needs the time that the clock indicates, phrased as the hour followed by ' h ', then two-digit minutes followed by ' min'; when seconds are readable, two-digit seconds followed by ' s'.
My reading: 7 h 55 min
